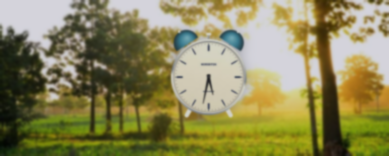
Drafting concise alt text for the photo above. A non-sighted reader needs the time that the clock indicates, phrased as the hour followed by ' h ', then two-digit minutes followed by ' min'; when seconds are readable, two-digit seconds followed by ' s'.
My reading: 5 h 32 min
